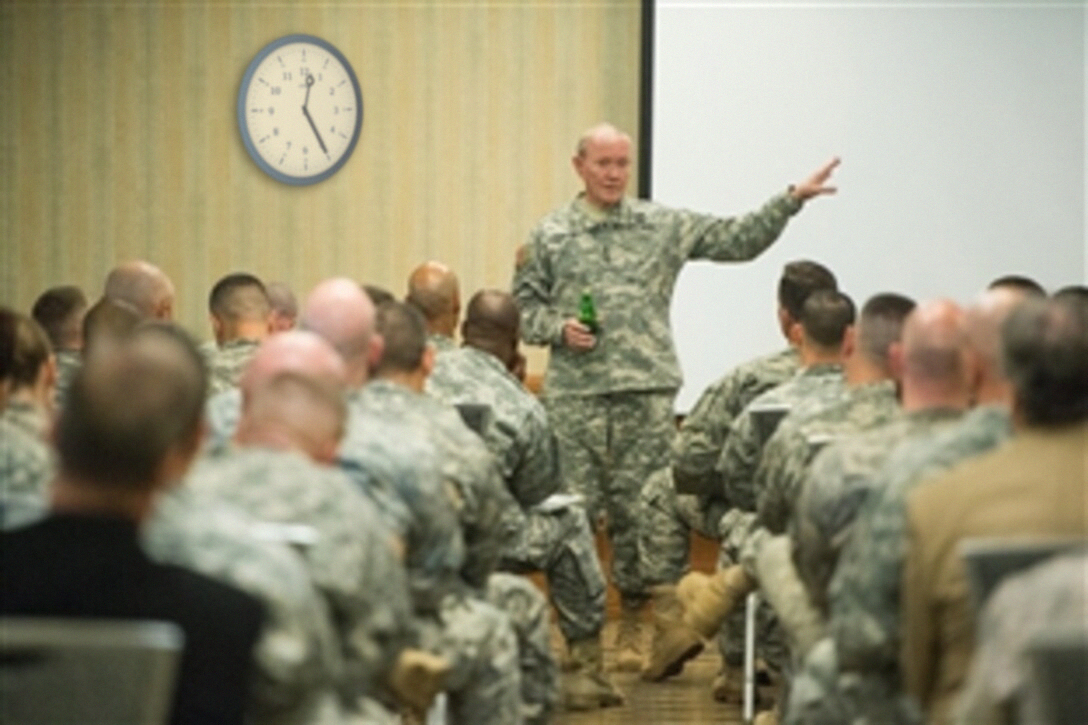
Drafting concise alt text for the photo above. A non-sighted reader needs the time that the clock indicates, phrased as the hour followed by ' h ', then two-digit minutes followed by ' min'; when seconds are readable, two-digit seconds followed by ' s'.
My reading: 12 h 25 min
